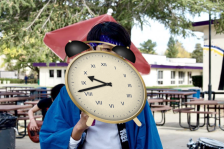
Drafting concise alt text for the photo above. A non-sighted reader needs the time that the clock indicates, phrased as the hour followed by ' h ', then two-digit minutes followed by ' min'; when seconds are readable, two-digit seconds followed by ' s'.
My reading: 9 h 42 min
